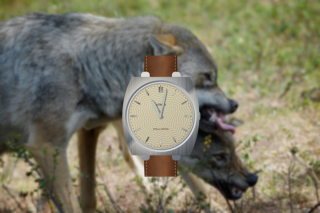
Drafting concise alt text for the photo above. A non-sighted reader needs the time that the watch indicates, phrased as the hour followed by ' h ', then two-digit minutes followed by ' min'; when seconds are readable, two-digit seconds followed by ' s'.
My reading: 11 h 02 min
